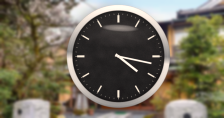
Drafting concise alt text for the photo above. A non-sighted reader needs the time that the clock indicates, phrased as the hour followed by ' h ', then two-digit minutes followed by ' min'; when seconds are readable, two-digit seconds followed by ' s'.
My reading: 4 h 17 min
